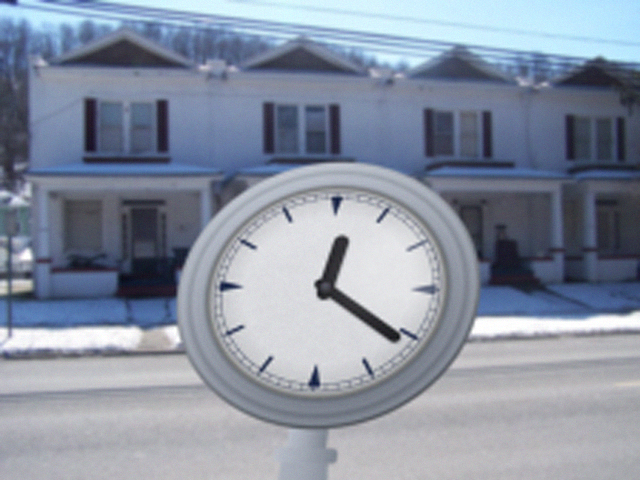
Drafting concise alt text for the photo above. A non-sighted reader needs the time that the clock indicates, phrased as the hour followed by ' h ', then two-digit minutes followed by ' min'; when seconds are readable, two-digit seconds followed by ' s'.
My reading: 12 h 21 min
